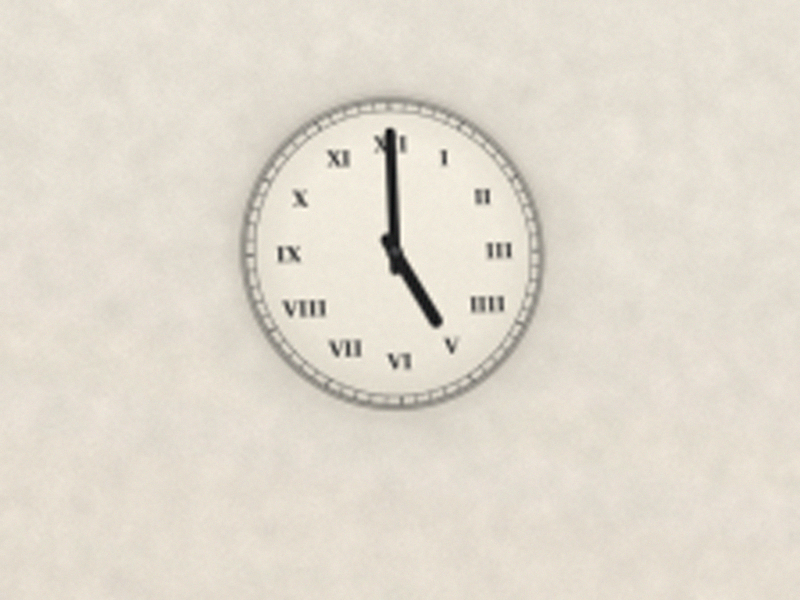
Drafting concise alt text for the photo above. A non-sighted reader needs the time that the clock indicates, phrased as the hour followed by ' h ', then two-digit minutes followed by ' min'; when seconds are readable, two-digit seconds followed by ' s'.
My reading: 5 h 00 min
